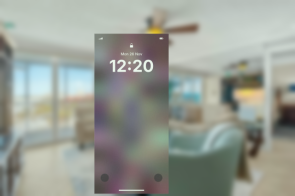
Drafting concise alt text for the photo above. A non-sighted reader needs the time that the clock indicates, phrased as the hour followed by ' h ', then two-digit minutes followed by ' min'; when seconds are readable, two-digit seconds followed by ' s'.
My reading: 12 h 20 min
